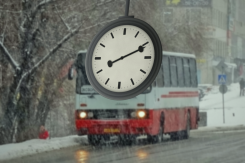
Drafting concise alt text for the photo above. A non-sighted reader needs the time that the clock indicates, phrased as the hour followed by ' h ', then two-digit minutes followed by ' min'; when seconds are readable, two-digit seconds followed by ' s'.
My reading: 8 h 11 min
